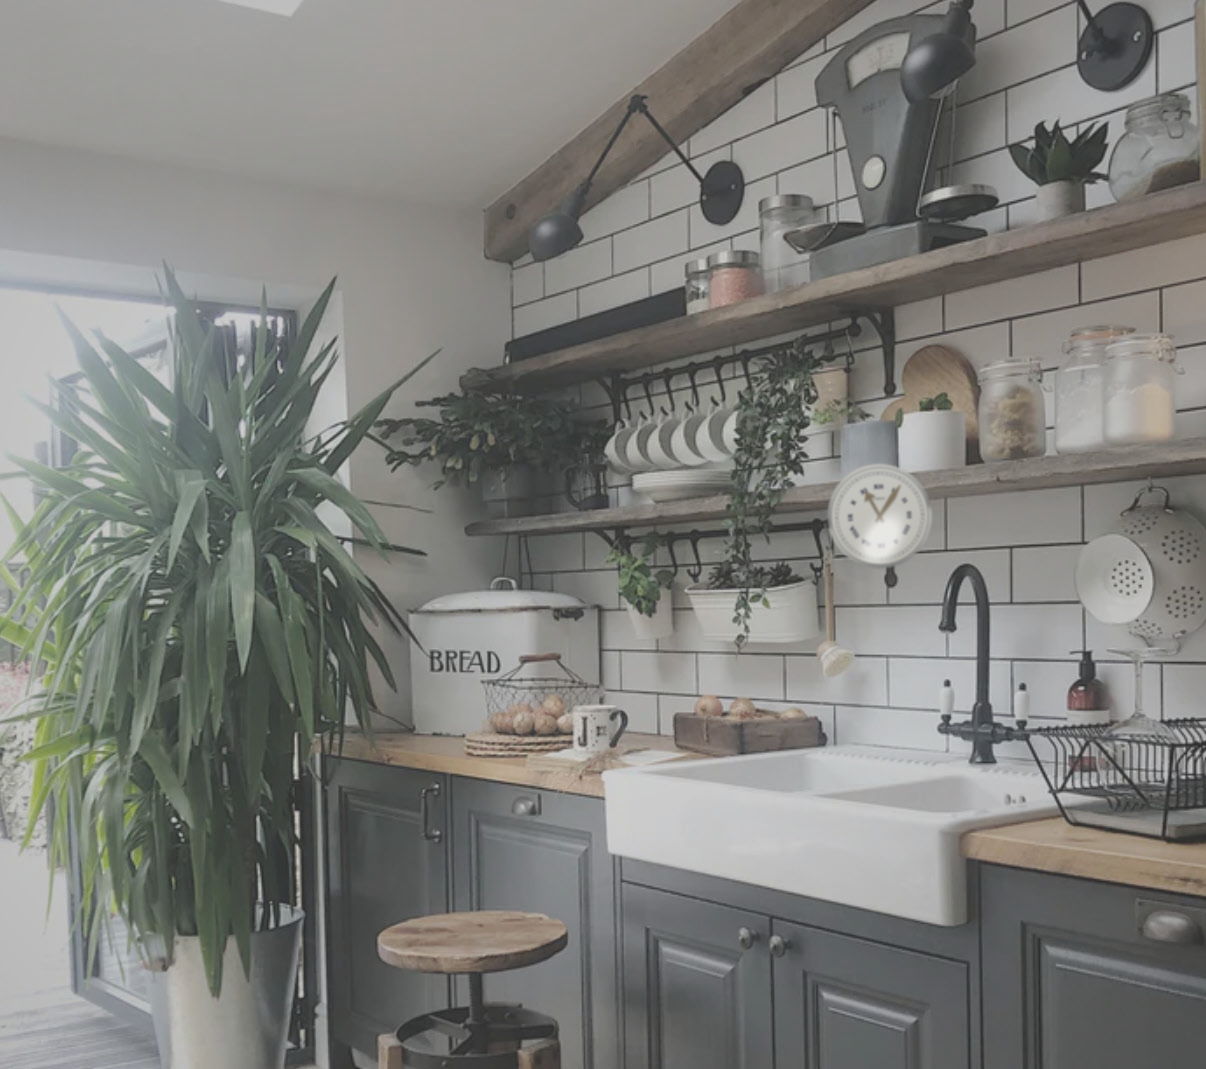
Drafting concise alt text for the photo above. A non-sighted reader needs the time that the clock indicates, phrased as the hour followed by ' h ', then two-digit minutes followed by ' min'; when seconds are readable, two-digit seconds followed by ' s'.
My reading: 11 h 06 min
